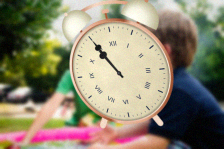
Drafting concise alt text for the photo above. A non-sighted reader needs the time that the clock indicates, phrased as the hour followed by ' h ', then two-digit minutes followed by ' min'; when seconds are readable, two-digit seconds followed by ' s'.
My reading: 10 h 55 min
